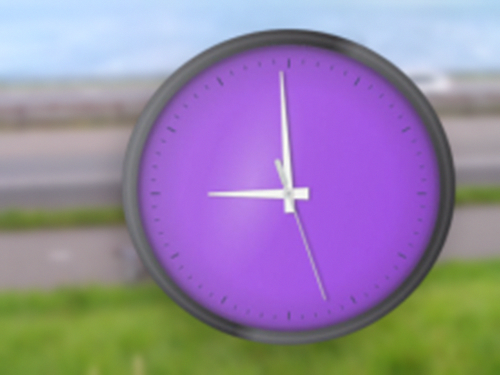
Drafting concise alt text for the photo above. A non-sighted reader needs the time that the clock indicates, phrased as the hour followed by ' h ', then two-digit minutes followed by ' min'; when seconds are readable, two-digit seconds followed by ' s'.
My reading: 8 h 59 min 27 s
